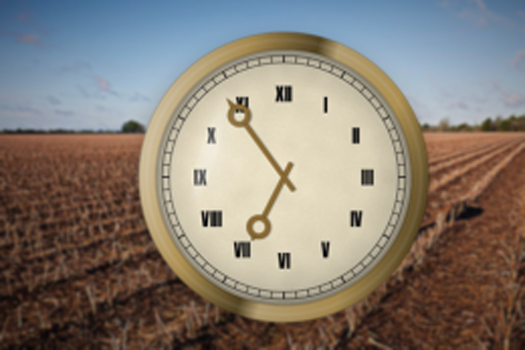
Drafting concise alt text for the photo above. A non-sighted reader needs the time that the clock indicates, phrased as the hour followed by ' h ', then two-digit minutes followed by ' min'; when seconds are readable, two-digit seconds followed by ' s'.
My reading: 6 h 54 min
